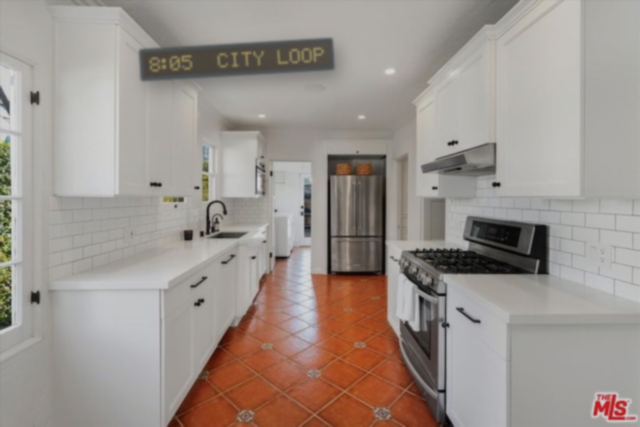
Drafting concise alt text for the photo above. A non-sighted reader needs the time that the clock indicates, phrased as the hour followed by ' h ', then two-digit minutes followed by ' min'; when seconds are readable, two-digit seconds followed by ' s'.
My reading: 8 h 05 min
